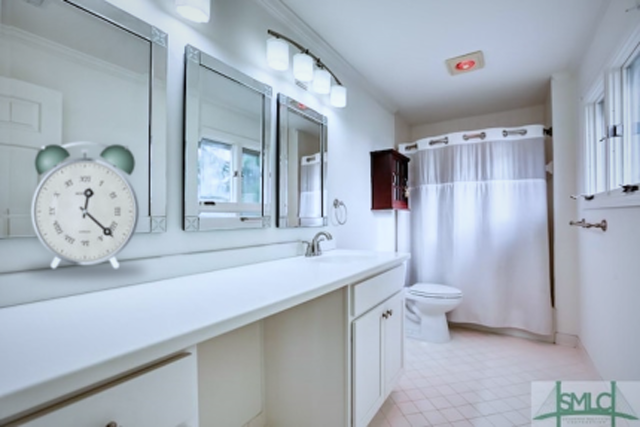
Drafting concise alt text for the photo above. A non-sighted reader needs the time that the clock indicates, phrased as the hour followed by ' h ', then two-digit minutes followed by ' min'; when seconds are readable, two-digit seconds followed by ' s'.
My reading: 12 h 22 min
